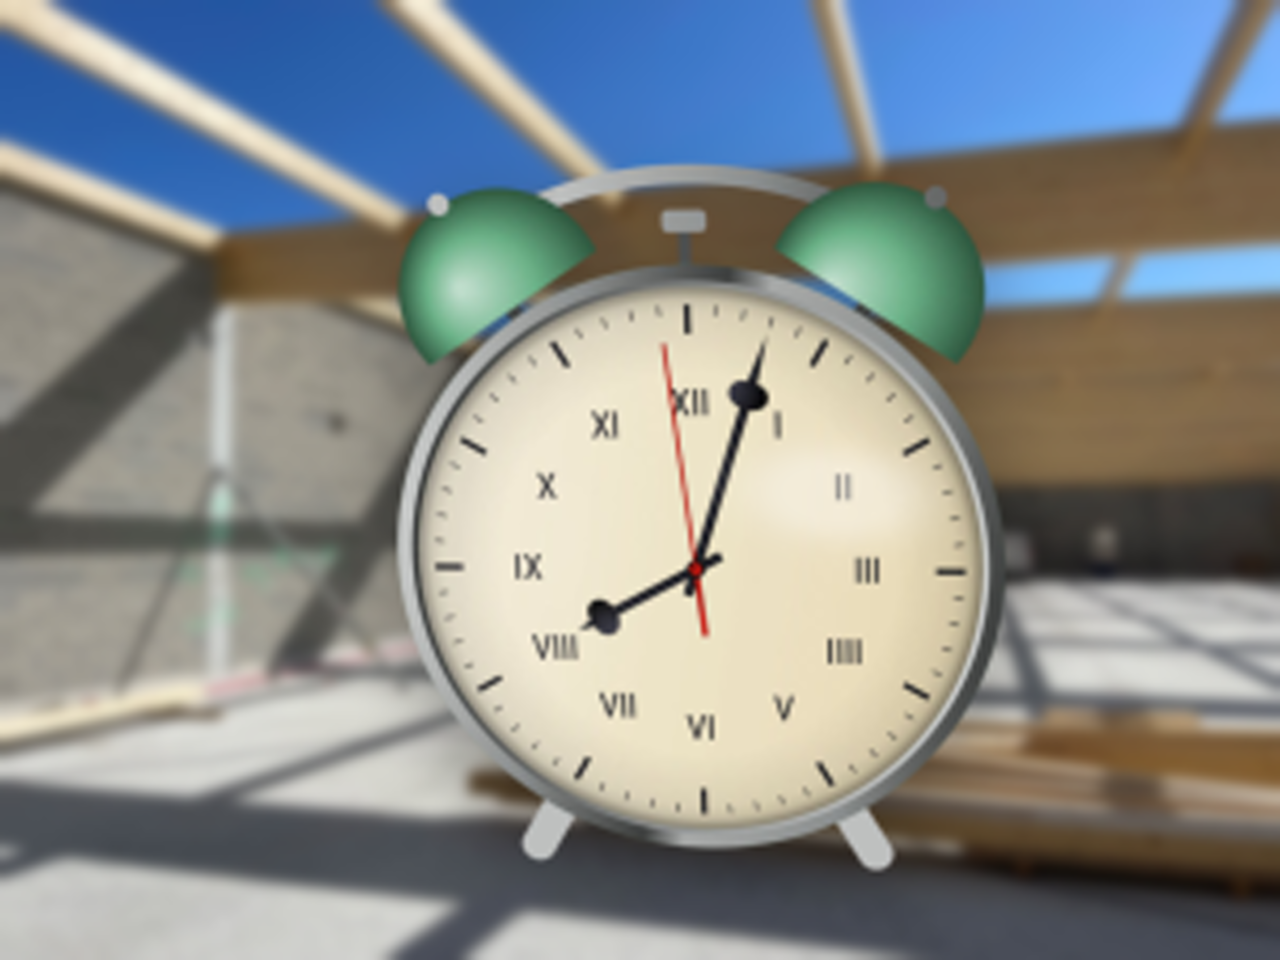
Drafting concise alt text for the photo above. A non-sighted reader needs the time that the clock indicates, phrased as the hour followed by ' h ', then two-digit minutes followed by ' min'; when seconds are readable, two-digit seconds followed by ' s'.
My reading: 8 h 02 min 59 s
